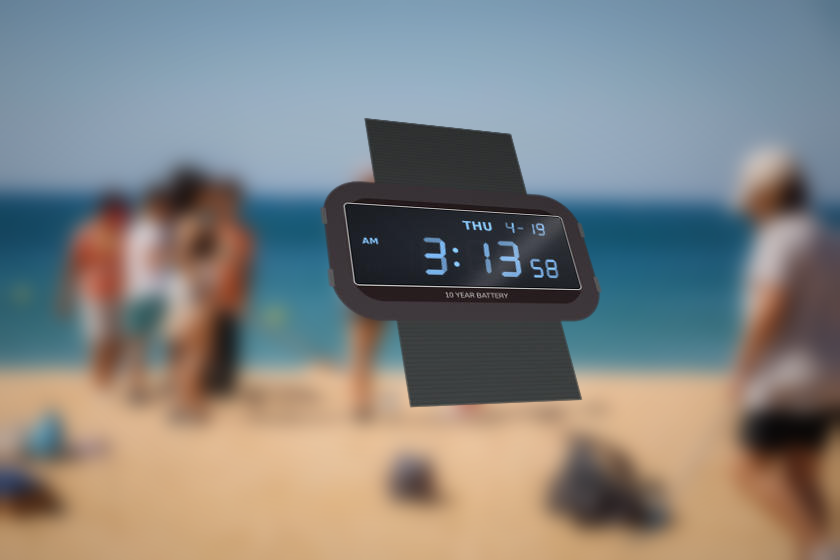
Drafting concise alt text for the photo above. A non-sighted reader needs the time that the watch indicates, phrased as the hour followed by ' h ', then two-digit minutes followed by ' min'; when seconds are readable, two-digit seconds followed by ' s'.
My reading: 3 h 13 min 58 s
